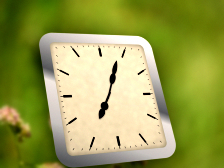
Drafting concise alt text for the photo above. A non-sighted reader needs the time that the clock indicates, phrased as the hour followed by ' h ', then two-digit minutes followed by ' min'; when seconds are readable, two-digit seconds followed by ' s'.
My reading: 7 h 04 min
